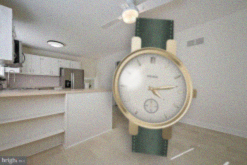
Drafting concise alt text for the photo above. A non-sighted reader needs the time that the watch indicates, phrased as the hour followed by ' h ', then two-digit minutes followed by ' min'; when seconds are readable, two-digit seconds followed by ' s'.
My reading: 4 h 13 min
